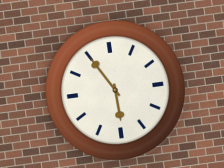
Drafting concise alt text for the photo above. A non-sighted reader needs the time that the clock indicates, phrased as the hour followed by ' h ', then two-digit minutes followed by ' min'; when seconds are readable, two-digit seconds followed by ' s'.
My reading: 5 h 55 min
